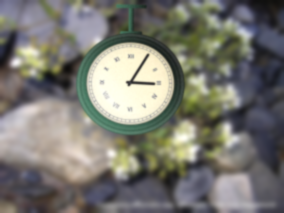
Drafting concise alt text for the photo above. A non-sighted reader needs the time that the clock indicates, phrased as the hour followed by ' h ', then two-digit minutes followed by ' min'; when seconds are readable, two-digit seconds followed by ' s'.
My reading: 3 h 05 min
